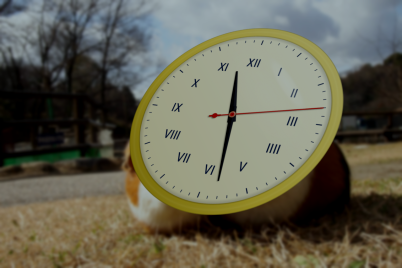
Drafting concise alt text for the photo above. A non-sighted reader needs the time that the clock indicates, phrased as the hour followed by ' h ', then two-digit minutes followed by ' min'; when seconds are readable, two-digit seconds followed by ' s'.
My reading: 11 h 28 min 13 s
